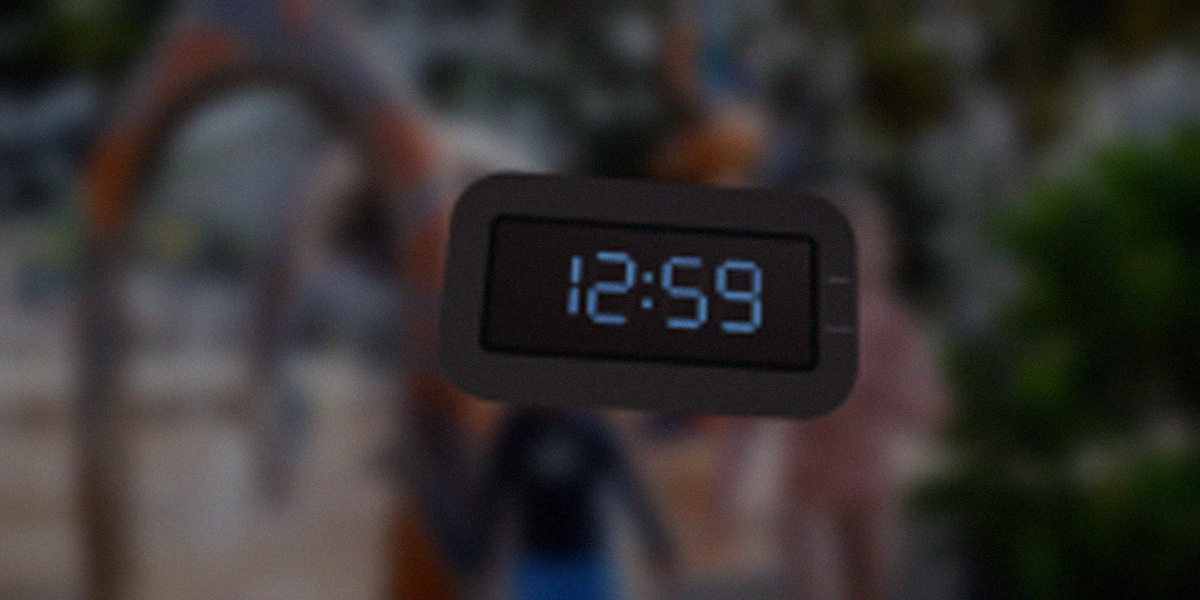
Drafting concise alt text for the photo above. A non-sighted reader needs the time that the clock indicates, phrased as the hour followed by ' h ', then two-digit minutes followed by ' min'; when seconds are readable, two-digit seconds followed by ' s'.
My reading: 12 h 59 min
